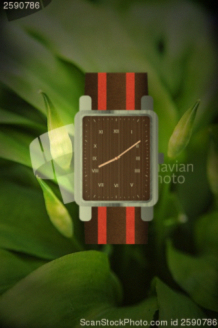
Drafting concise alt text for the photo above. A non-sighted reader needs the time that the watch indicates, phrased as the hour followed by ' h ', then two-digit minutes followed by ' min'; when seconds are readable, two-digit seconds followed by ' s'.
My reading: 8 h 09 min
